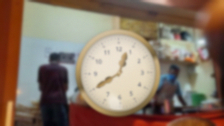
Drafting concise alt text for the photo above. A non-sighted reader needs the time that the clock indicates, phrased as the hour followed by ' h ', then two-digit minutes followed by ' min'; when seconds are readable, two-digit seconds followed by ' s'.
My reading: 12 h 40 min
